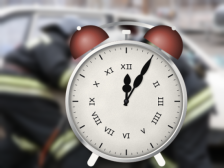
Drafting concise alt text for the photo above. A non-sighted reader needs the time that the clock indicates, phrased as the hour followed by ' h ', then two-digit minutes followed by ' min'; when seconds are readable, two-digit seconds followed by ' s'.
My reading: 12 h 05 min
